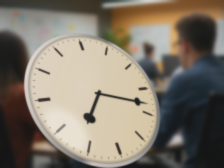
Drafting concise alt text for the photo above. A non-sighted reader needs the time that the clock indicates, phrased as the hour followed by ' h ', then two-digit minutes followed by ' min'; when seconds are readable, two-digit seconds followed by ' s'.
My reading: 7 h 18 min
